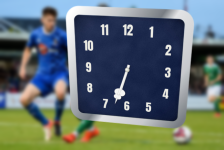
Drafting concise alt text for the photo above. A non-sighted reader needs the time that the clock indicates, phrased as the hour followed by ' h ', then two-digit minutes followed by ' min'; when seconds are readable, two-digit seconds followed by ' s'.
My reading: 6 h 33 min
